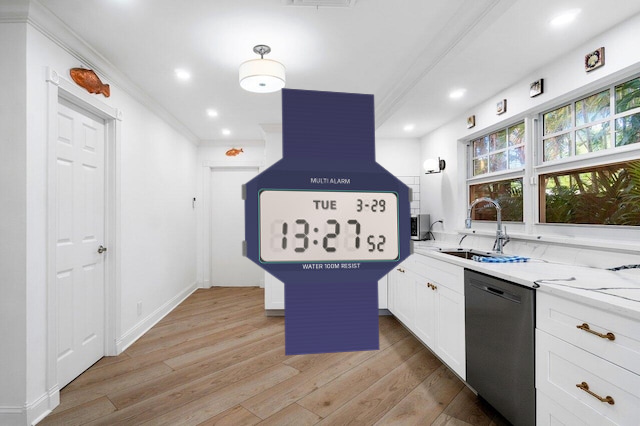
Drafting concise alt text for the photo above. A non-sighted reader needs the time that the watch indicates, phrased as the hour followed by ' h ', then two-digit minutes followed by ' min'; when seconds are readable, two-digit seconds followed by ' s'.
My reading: 13 h 27 min 52 s
